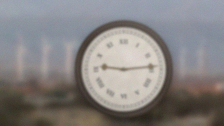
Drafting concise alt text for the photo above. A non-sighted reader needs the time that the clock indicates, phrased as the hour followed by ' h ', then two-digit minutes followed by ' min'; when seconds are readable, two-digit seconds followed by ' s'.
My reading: 9 h 14 min
